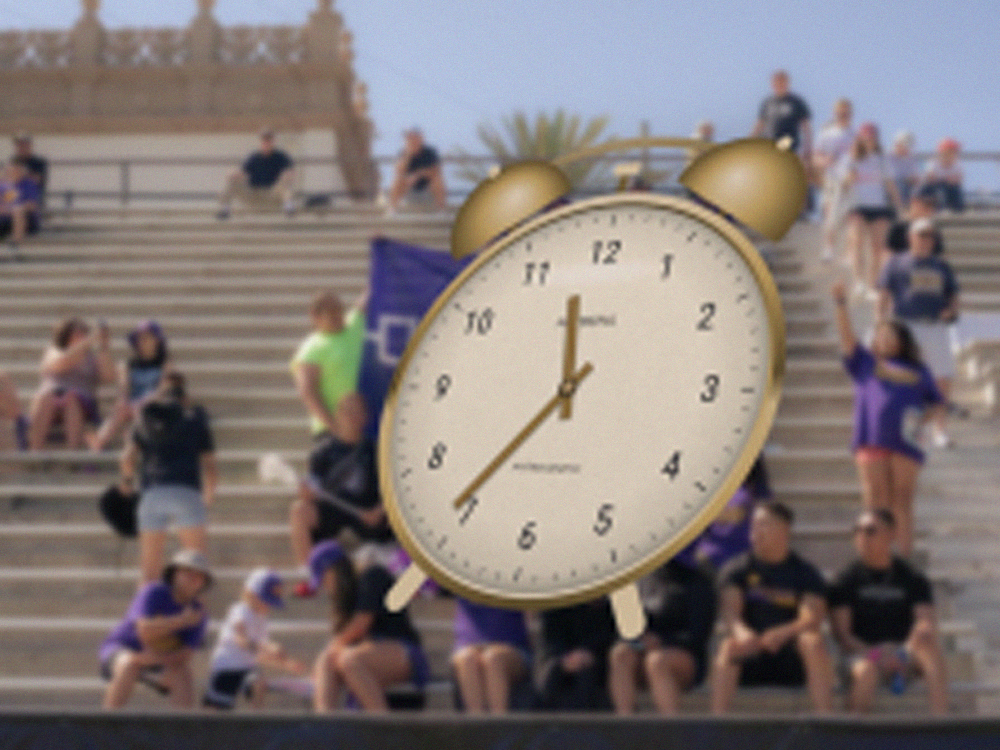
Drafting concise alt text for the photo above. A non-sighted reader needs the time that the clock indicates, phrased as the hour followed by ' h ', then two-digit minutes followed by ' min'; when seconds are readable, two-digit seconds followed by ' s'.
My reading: 11 h 36 min
